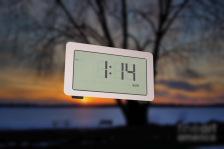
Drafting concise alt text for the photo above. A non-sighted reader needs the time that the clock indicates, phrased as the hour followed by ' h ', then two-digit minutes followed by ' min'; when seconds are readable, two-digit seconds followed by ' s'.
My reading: 1 h 14 min
